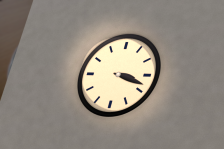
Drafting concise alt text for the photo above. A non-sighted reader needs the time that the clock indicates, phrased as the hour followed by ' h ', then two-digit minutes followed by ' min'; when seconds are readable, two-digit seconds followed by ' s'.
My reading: 3 h 18 min
